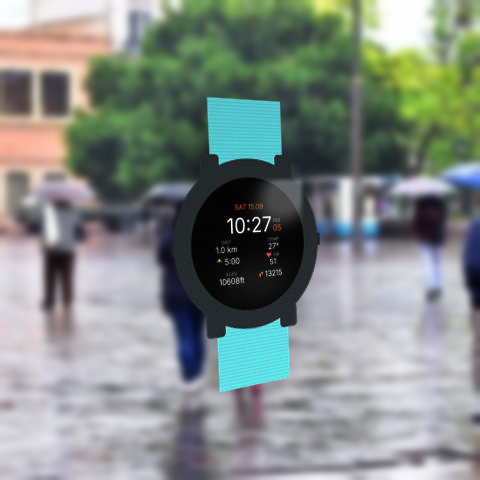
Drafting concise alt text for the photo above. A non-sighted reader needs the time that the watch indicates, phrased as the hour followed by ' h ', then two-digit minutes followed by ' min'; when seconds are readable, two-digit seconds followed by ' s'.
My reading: 10 h 27 min 05 s
